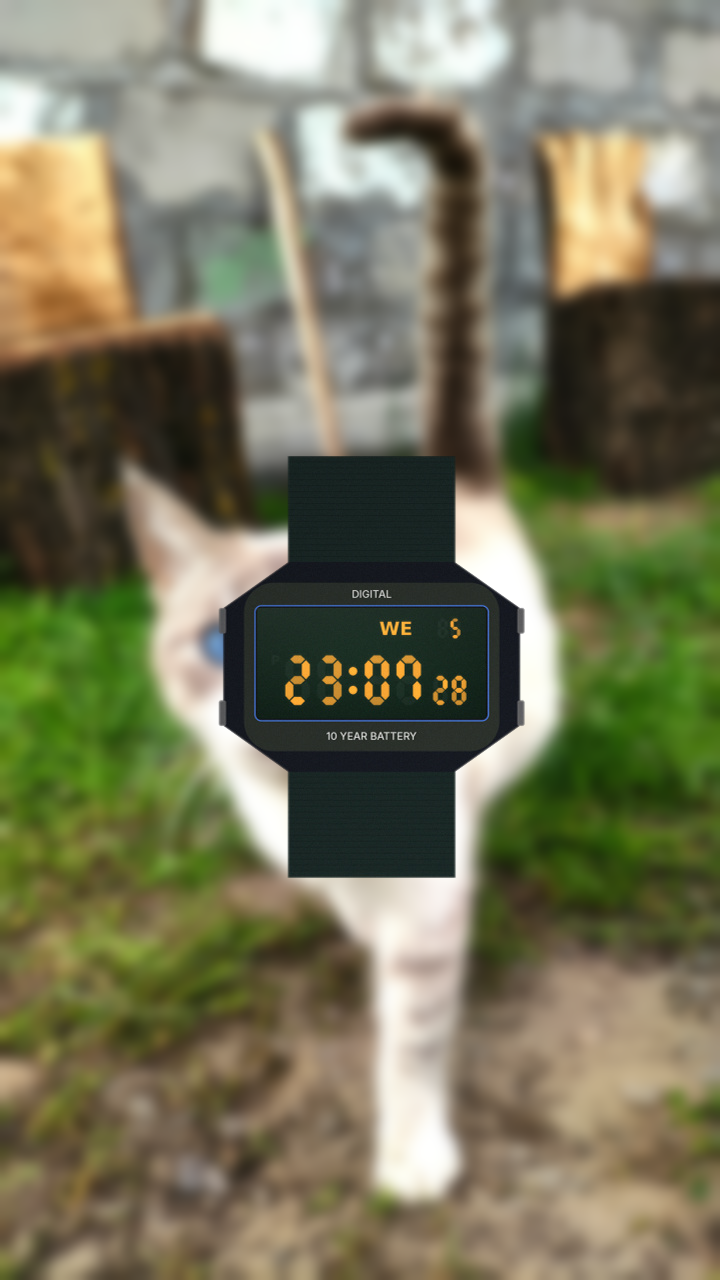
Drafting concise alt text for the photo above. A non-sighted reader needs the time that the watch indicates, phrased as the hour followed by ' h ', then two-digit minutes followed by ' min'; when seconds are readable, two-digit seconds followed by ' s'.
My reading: 23 h 07 min 28 s
